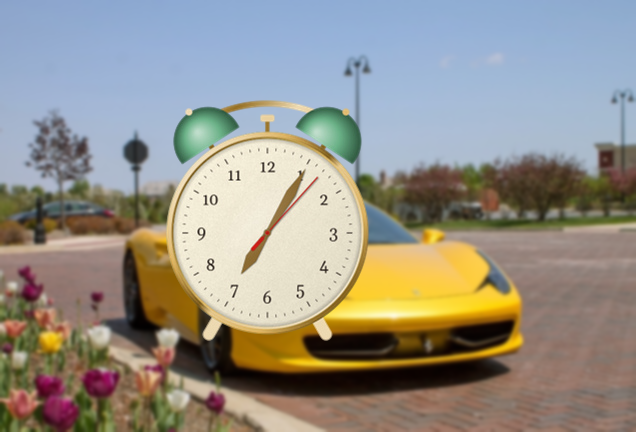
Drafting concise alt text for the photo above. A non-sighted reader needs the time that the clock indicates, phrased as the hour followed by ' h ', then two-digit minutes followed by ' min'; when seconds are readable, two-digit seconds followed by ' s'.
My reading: 7 h 05 min 07 s
